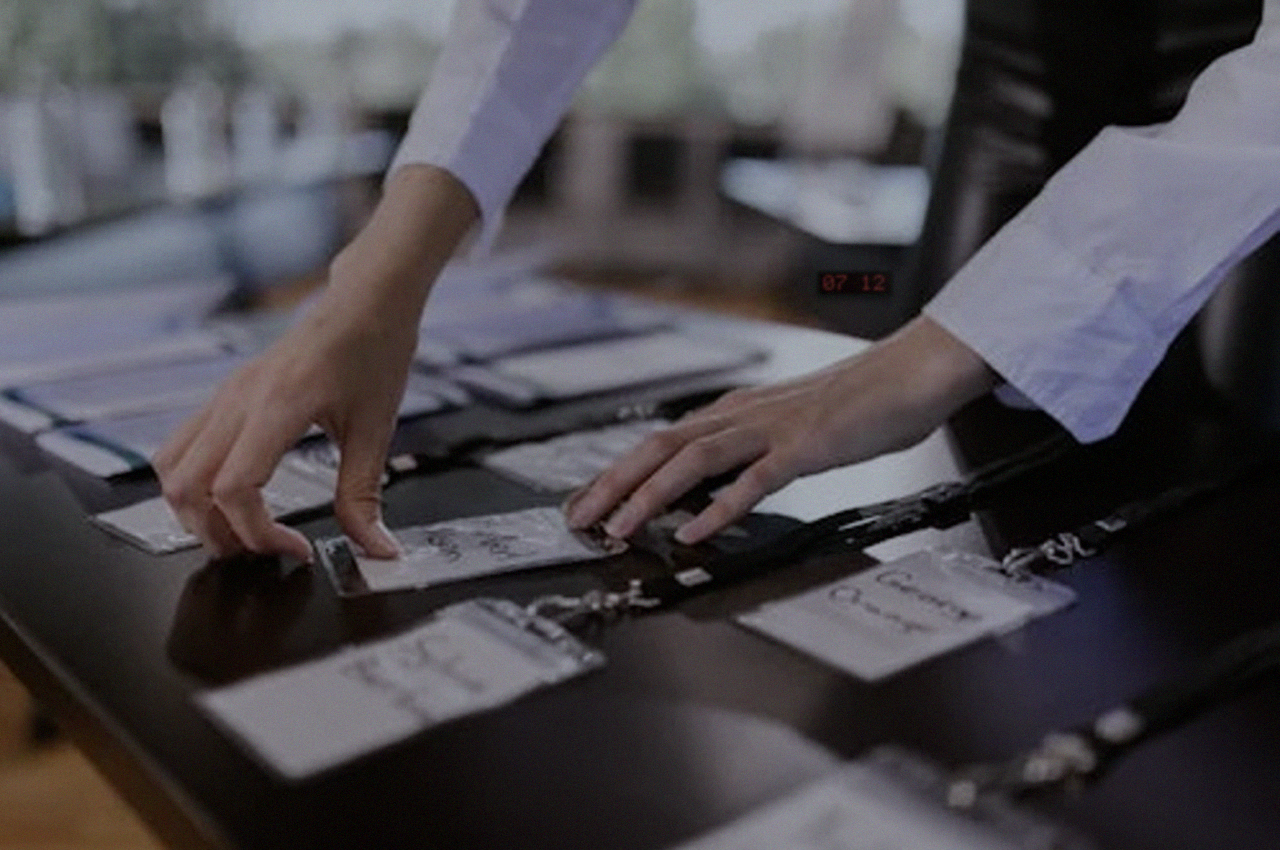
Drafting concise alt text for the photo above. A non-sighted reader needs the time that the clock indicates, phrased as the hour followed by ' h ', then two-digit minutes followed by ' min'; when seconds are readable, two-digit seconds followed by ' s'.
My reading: 7 h 12 min
